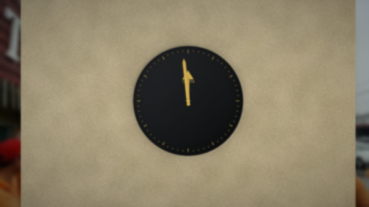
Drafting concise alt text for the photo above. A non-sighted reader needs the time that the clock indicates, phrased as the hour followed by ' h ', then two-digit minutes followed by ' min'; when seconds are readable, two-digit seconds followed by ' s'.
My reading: 11 h 59 min
